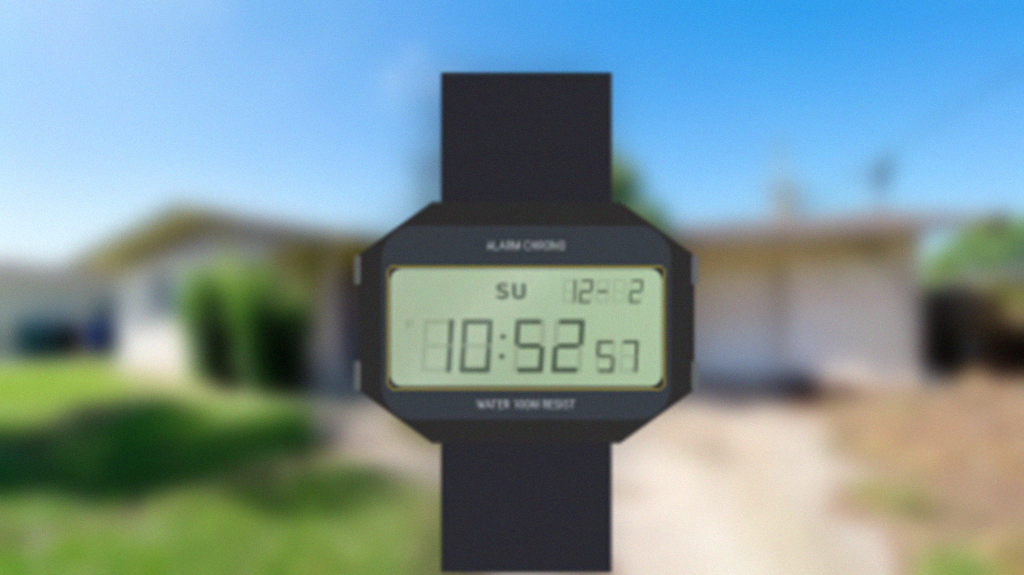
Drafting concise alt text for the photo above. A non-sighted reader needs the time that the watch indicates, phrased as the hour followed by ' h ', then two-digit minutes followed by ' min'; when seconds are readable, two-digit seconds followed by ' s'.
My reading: 10 h 52 min 57 s
